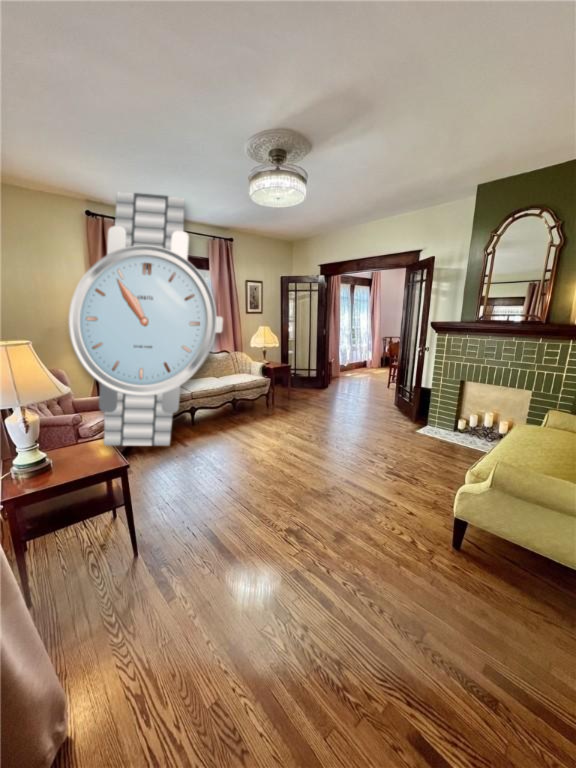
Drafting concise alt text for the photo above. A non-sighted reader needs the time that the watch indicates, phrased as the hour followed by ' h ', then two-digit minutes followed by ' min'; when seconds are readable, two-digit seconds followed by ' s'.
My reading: 10 h 54 min
